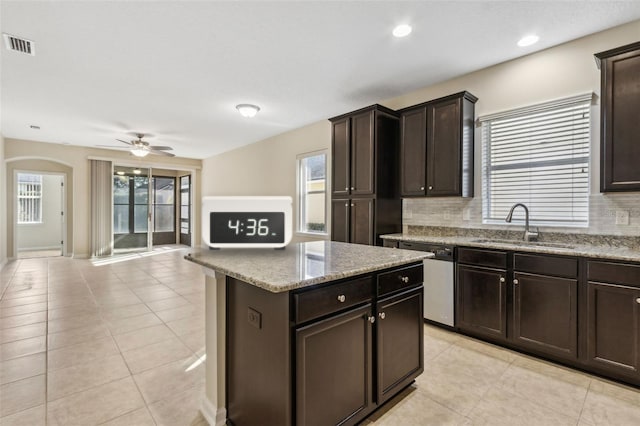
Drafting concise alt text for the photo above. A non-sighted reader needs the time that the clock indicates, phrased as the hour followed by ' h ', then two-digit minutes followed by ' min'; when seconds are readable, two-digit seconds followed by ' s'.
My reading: 4 h 36 min
